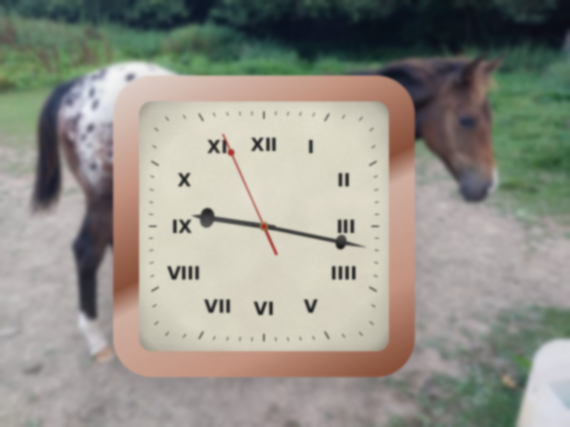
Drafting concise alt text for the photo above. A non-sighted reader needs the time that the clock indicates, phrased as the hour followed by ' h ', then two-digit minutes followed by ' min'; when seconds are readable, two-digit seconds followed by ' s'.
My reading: 9 h 16 min 56 s
